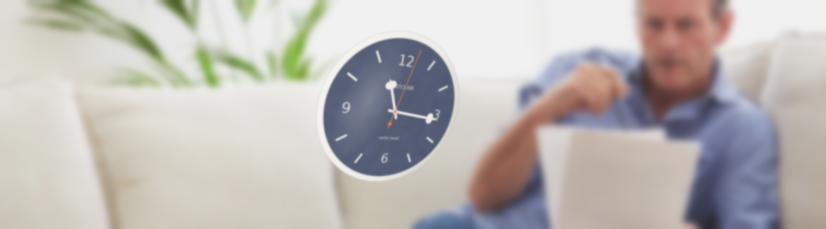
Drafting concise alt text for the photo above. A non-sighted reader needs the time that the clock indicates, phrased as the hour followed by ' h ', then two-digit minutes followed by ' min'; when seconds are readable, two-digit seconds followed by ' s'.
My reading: 11 h 16 min 02 s
